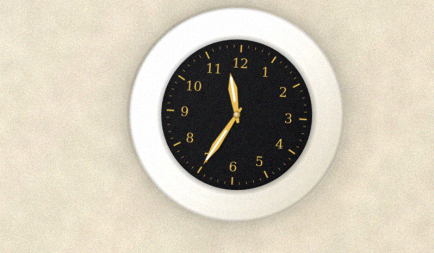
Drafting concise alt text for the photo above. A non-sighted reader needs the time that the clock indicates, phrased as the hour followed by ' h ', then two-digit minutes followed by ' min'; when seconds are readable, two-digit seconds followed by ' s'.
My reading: 11 h 35 min
